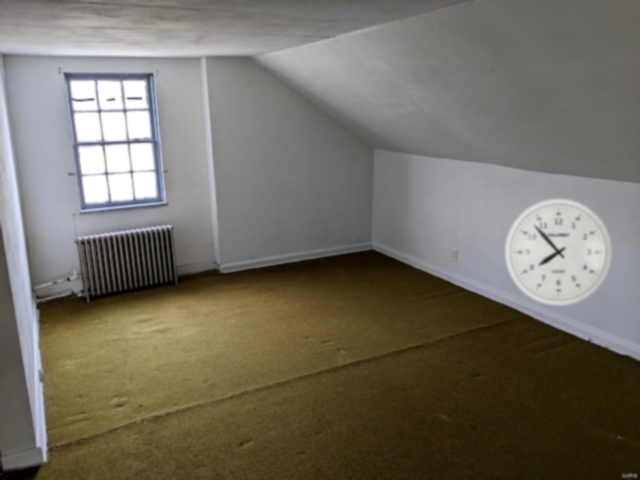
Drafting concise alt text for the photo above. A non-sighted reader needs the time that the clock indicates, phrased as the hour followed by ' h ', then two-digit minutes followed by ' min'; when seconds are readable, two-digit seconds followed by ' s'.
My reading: 7 h 53 min
